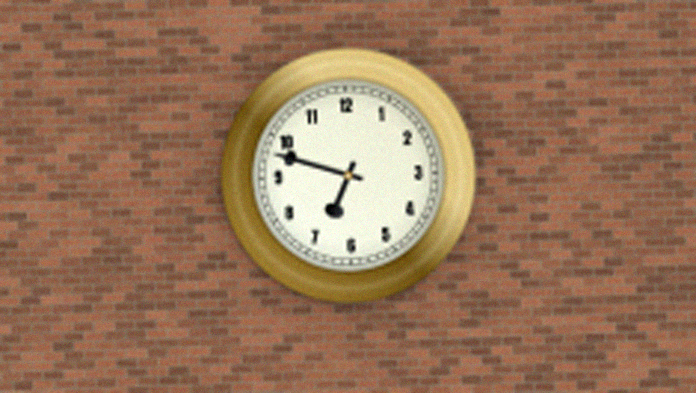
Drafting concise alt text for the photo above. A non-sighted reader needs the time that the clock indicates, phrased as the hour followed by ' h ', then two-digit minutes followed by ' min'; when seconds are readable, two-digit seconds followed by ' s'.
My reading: 6 h 48 min
